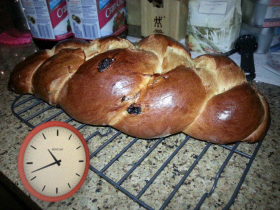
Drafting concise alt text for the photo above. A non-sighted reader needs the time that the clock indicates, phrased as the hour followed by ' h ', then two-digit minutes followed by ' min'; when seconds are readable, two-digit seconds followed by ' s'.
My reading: 10 h 42 min
